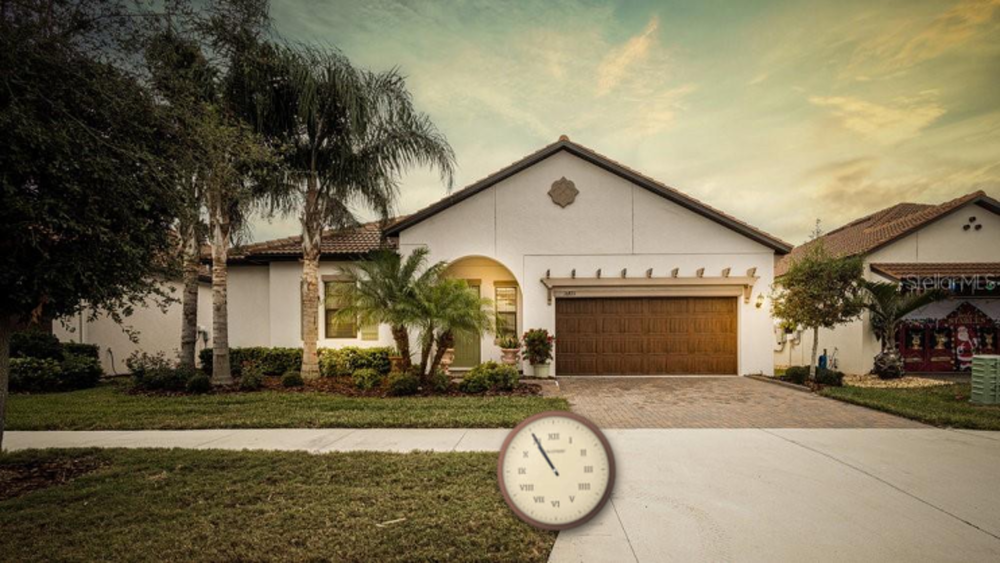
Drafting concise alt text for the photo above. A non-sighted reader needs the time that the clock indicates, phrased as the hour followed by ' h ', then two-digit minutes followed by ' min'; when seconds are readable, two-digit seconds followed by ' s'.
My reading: 10 h 55 min
